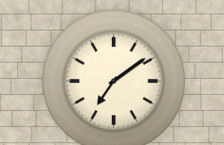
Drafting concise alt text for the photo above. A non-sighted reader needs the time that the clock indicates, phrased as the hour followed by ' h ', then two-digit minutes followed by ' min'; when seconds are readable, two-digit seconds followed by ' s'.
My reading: 7 h 09 min
